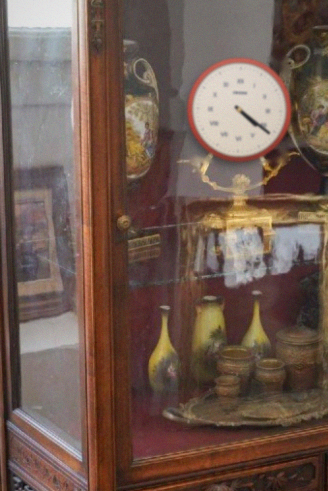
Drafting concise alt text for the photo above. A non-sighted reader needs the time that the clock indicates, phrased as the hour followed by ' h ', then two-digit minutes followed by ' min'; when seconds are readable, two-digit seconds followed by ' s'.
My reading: 4 h 21 min
